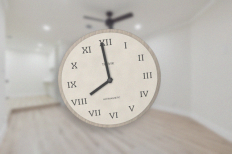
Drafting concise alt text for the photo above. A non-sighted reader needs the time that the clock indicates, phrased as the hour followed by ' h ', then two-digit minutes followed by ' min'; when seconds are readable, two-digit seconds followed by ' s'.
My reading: 7 h 59 min
